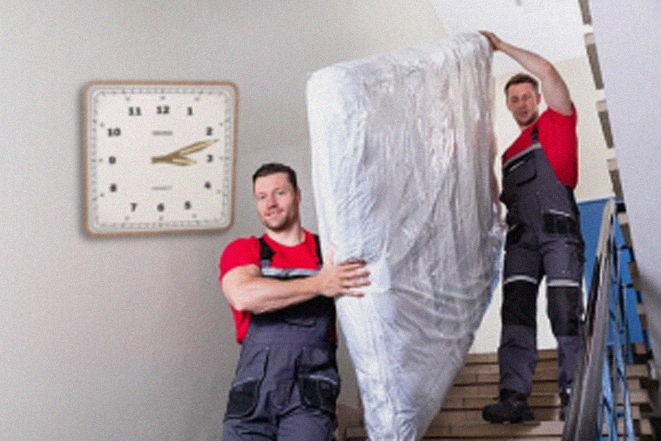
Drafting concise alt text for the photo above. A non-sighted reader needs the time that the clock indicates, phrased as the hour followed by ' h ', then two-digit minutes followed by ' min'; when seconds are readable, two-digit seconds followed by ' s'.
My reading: 3 h 12 min
